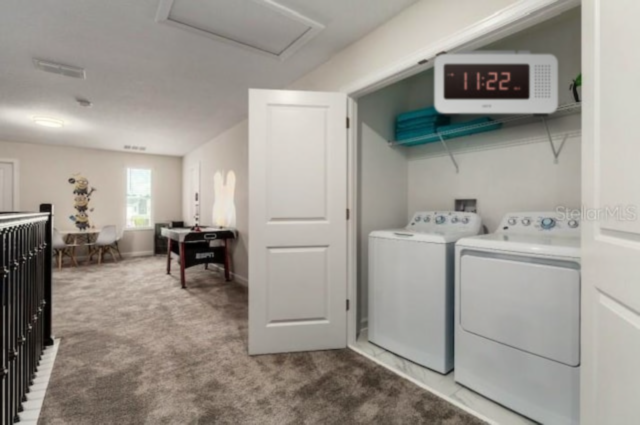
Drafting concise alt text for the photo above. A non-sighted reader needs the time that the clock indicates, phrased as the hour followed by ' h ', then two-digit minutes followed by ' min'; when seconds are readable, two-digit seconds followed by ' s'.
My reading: 11 h 22 min
